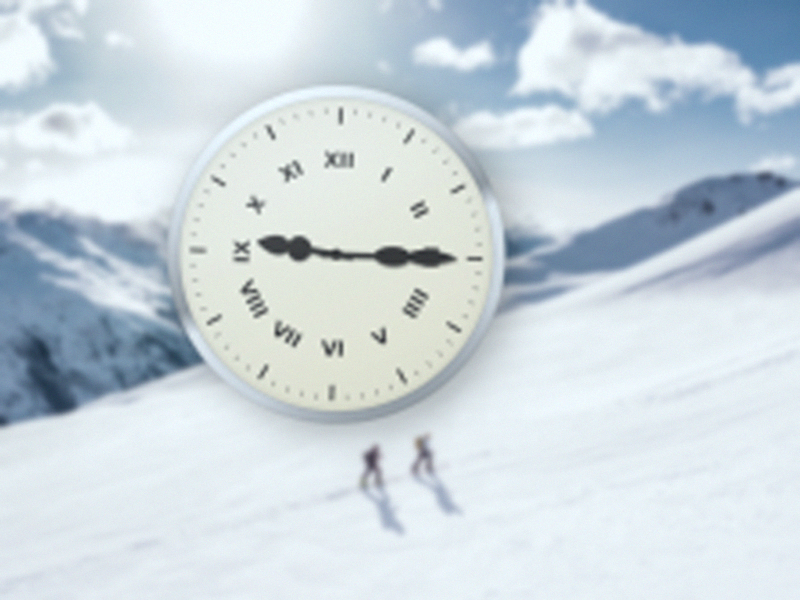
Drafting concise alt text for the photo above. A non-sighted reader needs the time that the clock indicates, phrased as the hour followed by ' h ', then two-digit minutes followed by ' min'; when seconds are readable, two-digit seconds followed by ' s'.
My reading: 9 h 15 min
